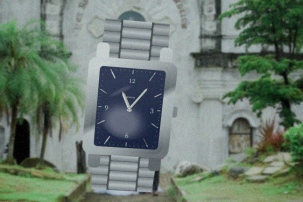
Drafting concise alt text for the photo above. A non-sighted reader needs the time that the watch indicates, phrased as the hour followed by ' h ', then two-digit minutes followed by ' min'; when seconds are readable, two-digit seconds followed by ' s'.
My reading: 11 h 06 min
